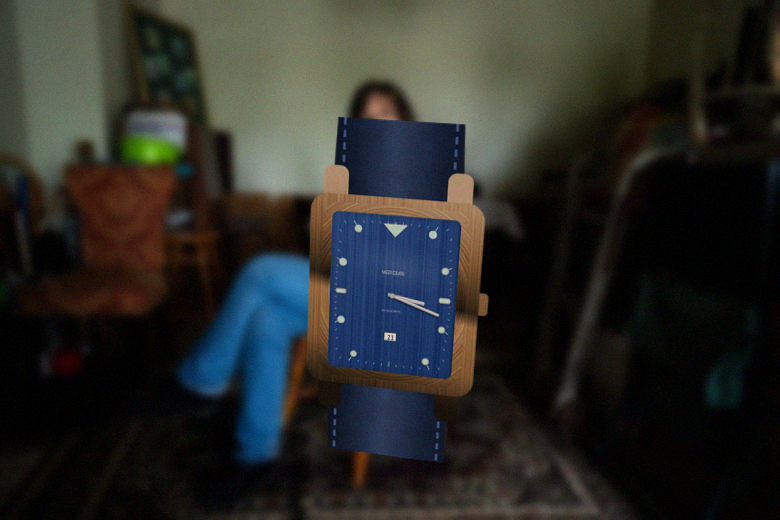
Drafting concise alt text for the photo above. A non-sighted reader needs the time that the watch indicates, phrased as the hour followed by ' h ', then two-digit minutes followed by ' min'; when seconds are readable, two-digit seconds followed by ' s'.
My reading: 3 h 18 min
